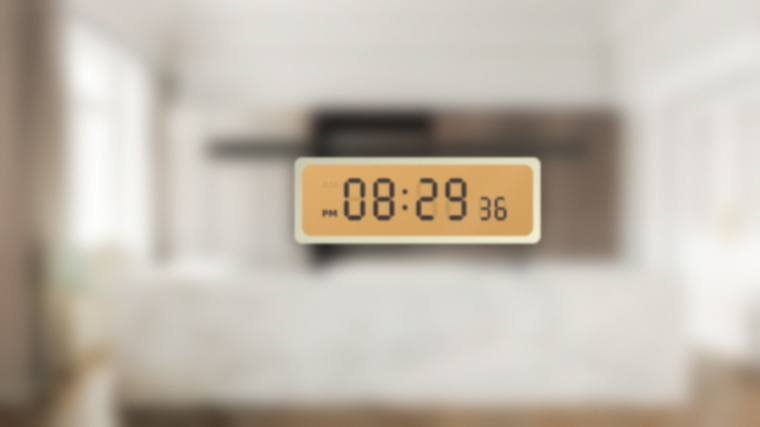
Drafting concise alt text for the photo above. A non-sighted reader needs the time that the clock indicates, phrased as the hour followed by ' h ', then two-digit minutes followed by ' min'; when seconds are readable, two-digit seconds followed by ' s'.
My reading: 8 h 29 min 36 s
